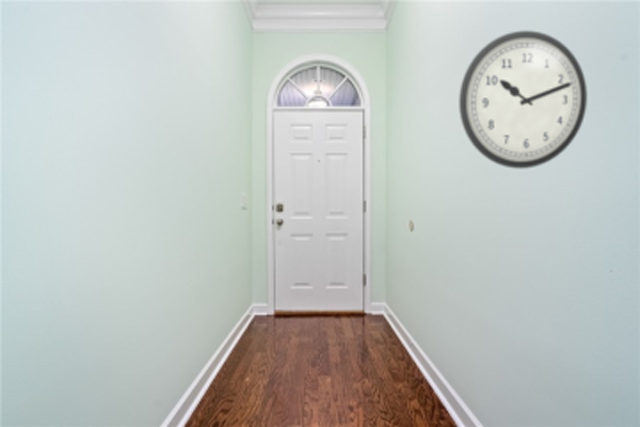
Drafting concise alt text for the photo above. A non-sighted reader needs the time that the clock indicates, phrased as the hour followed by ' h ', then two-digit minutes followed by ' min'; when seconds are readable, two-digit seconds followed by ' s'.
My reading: 10 h 12 min
